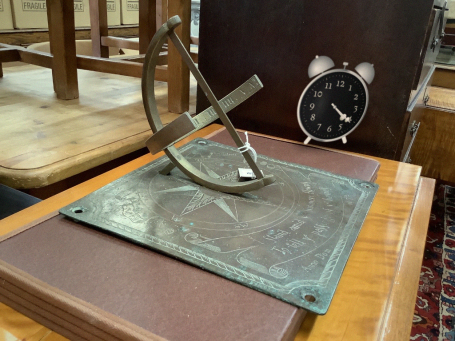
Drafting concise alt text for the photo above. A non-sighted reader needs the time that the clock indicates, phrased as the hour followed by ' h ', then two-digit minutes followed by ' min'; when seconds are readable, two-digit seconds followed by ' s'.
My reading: 4 h 21 min
